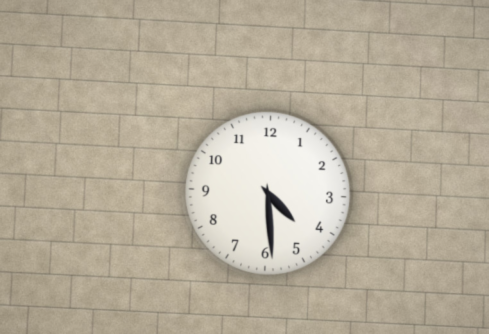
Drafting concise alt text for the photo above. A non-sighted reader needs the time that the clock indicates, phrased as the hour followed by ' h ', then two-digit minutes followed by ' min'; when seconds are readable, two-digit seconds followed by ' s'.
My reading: 4 h 29 min
